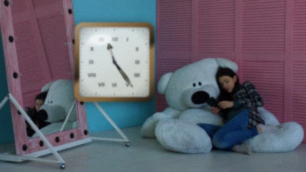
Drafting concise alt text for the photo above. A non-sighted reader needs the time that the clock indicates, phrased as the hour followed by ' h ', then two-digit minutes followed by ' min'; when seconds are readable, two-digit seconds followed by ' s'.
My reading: 11 h 24 min
